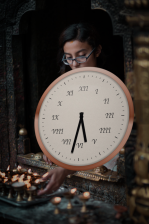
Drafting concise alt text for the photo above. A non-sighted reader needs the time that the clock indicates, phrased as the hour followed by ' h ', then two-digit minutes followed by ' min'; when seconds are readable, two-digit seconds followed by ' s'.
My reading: 5 h 32 min
